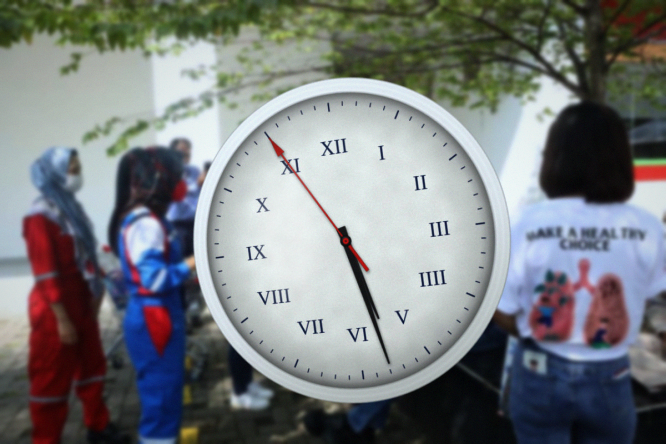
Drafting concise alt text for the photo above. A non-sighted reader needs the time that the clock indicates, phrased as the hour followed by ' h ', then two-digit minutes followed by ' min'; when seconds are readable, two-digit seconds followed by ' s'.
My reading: 5 h 27 min 55 s
